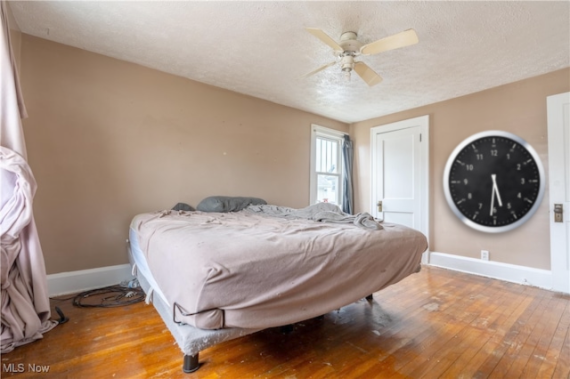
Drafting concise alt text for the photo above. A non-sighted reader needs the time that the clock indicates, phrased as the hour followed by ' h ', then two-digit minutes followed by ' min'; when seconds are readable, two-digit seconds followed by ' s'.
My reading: 5 h 31 min
